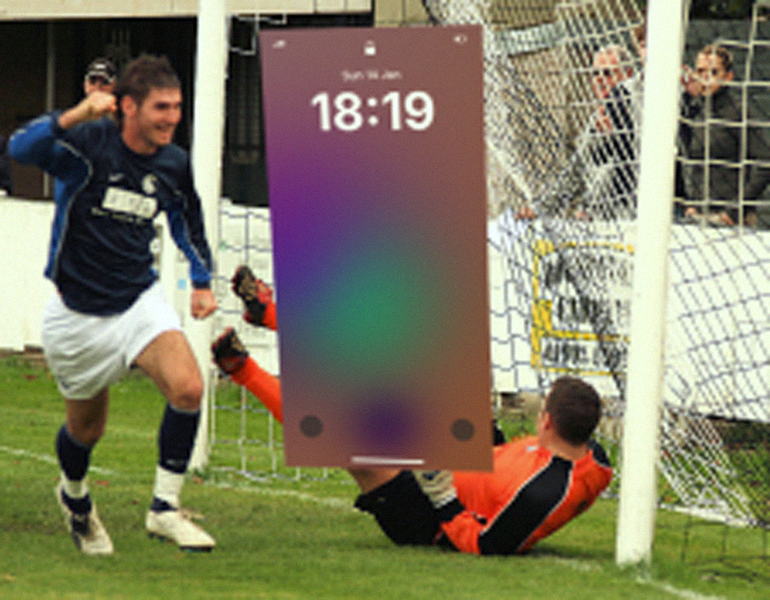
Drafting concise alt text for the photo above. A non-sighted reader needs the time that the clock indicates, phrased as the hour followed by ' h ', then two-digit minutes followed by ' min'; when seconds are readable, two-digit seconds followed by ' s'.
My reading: 18 h 19 min
